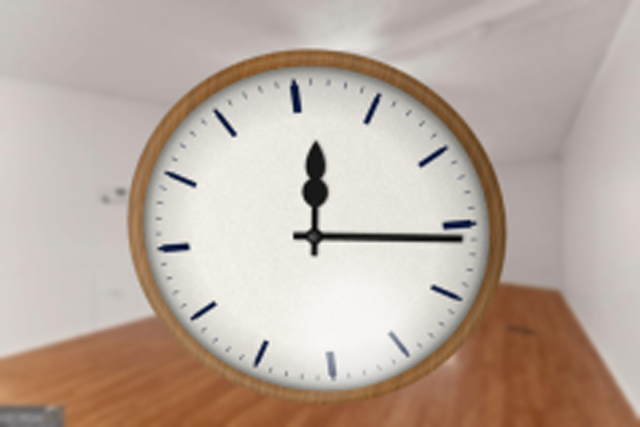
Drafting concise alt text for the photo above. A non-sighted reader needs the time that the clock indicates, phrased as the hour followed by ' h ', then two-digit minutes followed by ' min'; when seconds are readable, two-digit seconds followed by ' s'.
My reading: 12 h 16 min
